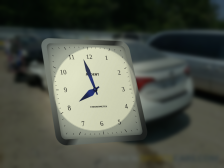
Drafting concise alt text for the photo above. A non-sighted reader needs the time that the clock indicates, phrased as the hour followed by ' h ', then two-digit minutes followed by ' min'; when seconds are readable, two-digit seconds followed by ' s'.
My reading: 7 h 58 min
